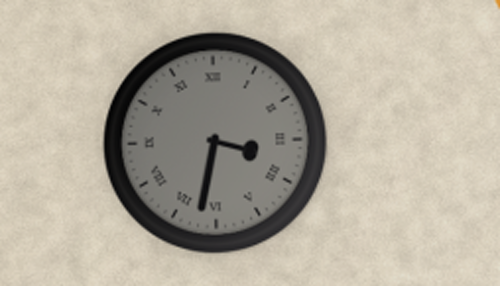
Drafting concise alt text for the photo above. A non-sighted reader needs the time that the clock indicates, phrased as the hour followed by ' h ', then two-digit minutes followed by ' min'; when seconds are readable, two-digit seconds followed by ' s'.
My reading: 3 h 32 min
